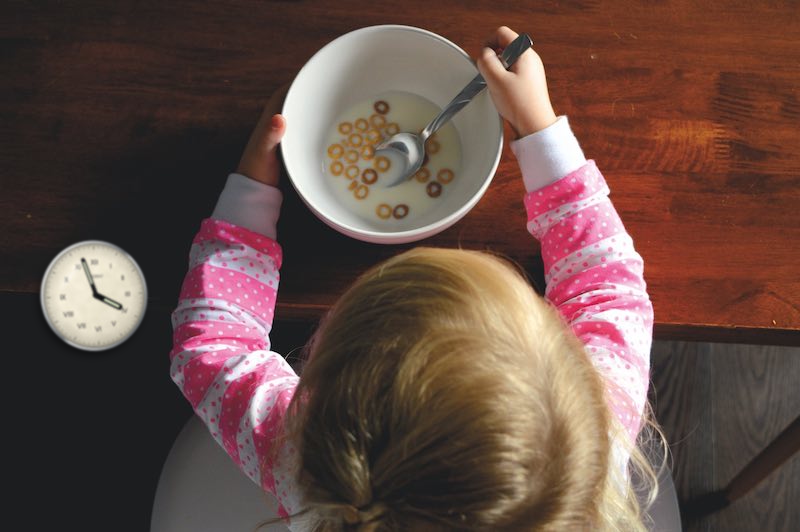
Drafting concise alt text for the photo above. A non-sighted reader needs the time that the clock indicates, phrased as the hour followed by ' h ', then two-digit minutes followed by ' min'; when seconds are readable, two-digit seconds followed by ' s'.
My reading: 3 h 57 min
